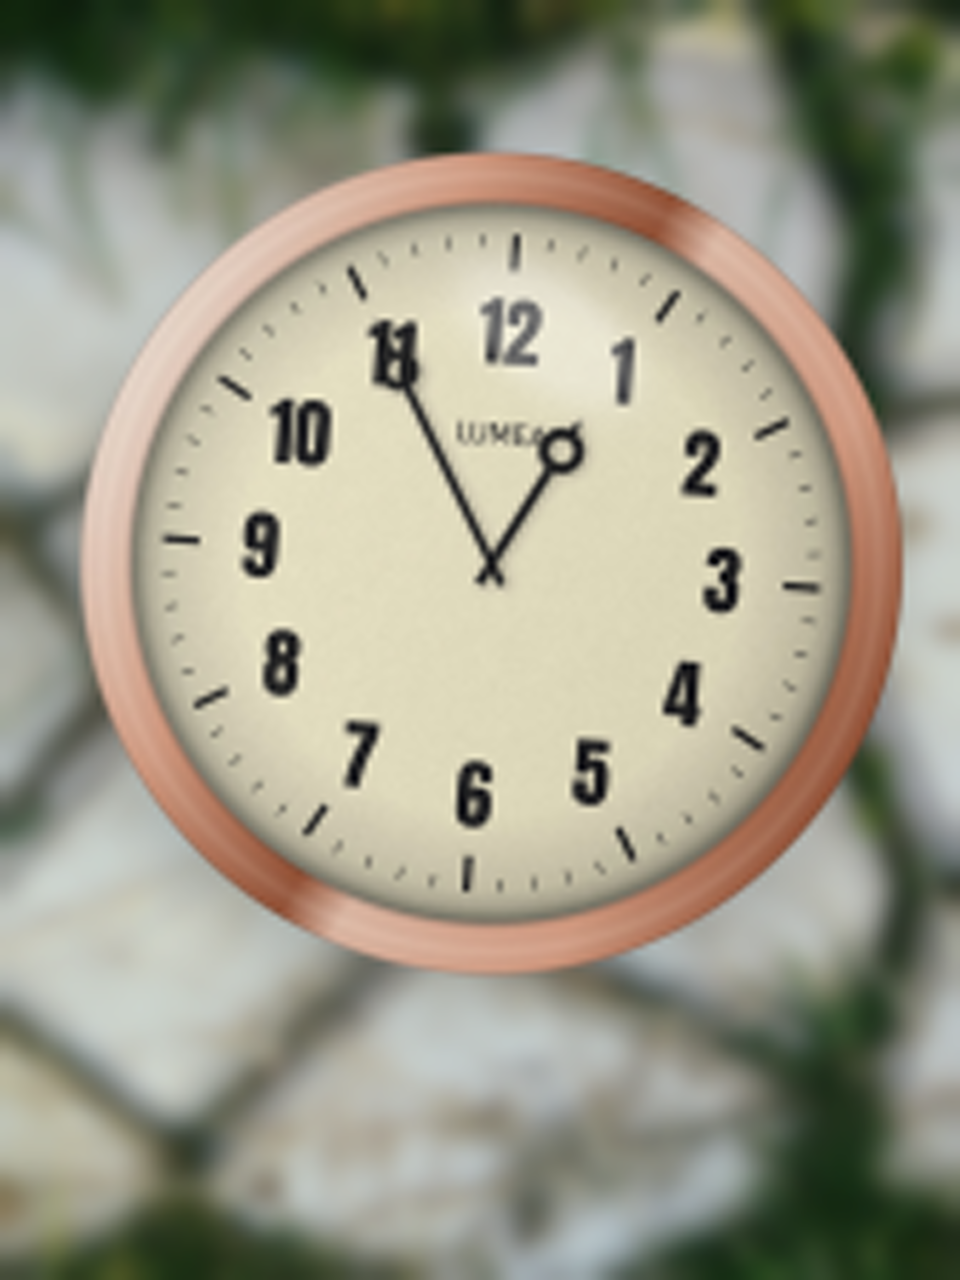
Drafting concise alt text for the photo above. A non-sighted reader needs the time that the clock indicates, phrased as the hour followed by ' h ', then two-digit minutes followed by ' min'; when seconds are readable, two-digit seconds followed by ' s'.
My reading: 12 h 55 min
